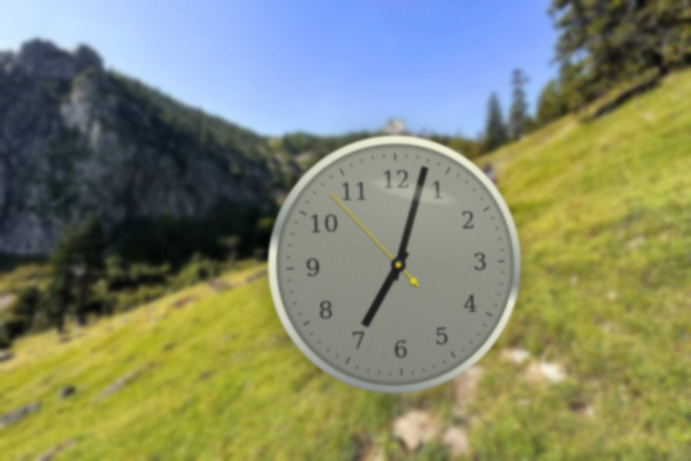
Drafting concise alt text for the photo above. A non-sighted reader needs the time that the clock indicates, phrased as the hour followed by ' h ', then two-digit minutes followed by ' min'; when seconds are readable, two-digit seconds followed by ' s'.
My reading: 7 h 02 min 53 s
